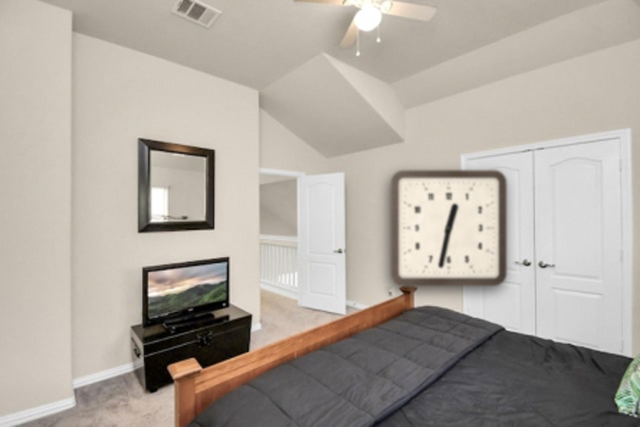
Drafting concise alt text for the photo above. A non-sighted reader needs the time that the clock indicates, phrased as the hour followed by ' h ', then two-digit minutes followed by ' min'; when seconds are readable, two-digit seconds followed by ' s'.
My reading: 12 h 32 min
